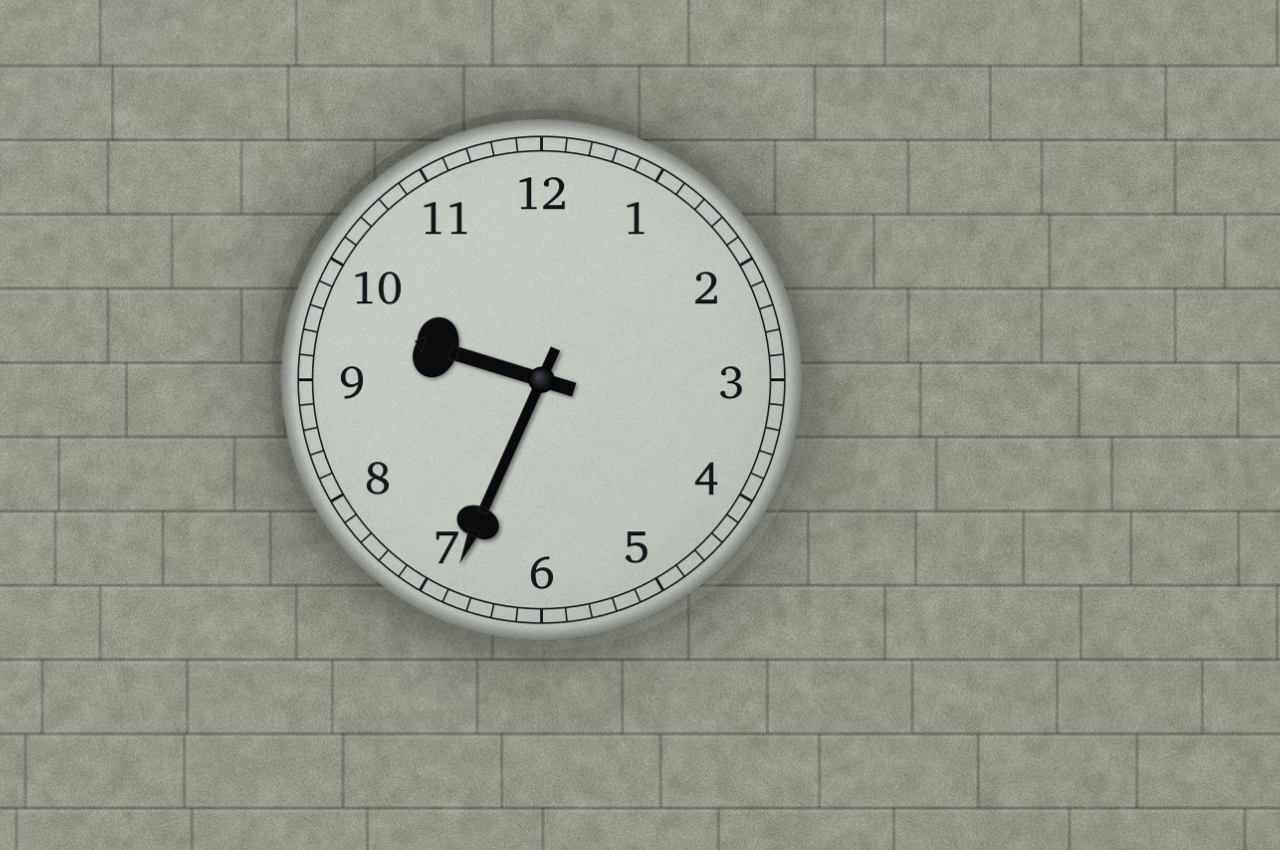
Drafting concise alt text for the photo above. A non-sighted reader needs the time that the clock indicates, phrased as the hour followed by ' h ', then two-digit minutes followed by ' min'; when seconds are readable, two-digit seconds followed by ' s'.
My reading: 9 h 34 min
